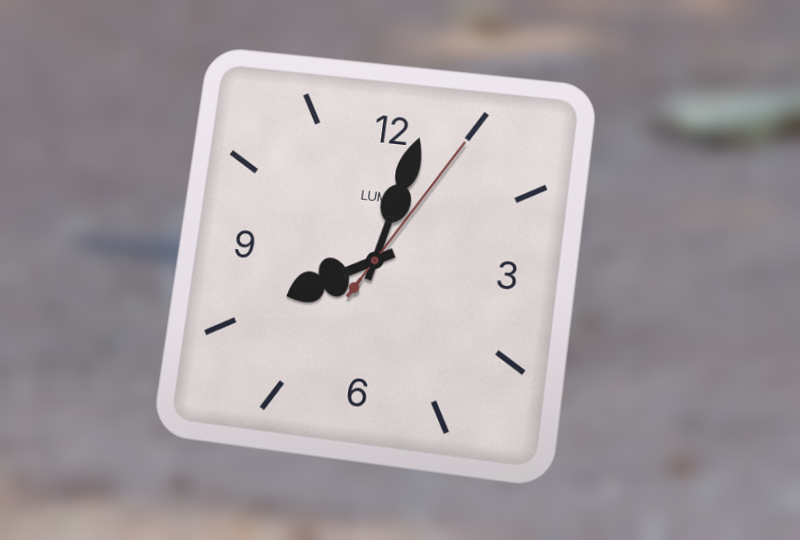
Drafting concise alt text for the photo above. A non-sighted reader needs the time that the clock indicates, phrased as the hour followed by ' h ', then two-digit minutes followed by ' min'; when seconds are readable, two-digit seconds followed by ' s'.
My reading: 8 h 02 min 05 s
